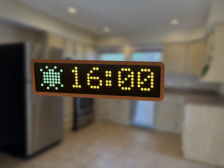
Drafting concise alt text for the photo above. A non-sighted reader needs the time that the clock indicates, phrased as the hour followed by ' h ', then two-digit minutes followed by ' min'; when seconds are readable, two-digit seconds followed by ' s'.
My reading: 16 h 00 min
